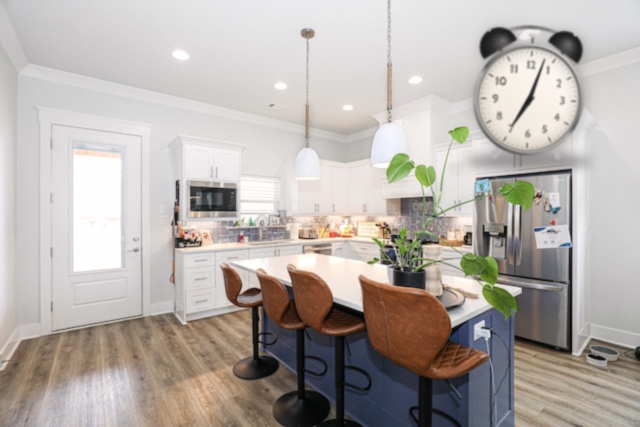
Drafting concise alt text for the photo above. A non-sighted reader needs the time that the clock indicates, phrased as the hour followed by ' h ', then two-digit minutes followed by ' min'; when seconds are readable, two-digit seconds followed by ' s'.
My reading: 7 h 03 min
